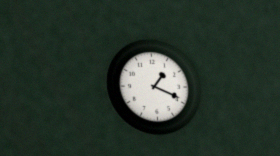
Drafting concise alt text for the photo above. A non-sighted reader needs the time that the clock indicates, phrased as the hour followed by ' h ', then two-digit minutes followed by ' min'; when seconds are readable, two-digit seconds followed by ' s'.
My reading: 1 h 19 min
